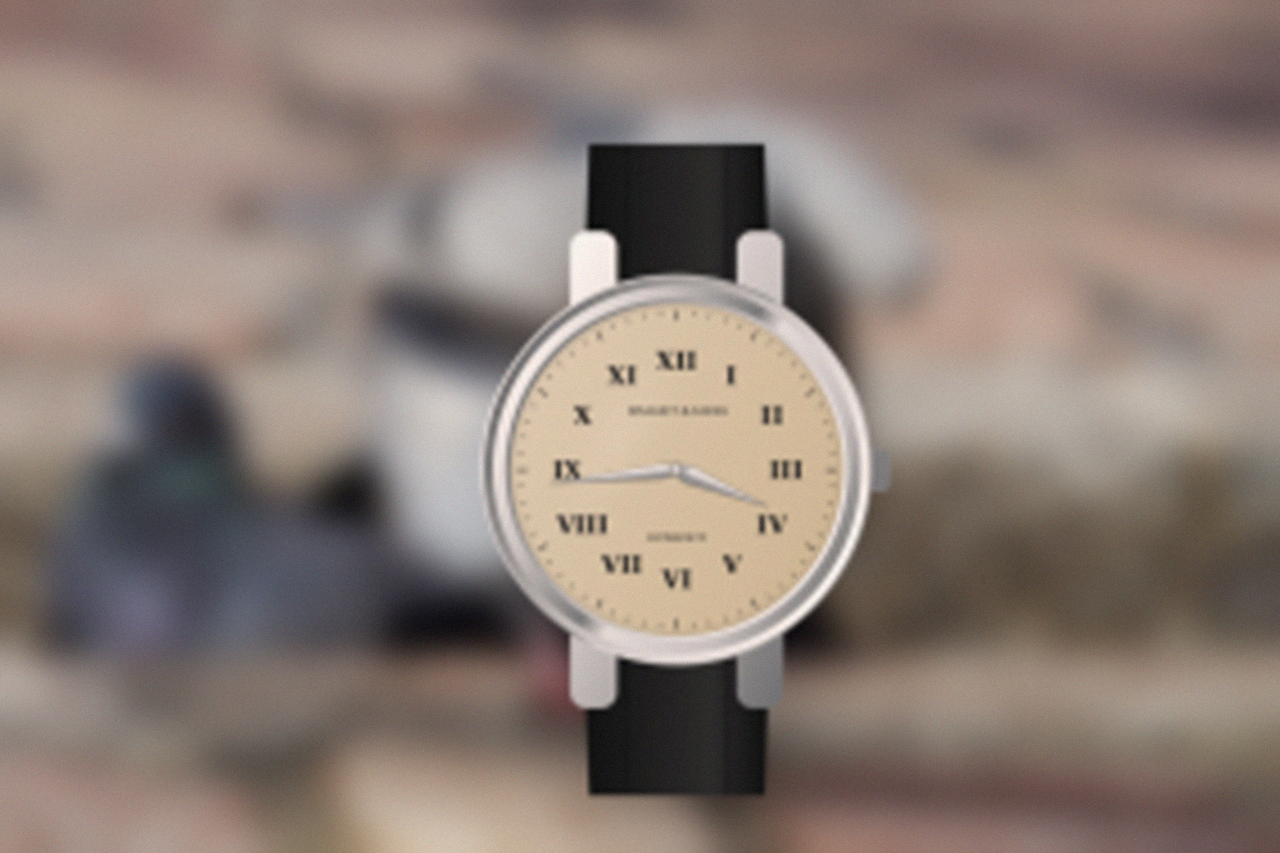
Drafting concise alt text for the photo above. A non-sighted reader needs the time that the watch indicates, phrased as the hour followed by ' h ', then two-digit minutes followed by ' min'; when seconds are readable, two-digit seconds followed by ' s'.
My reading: 3 h 44 min
